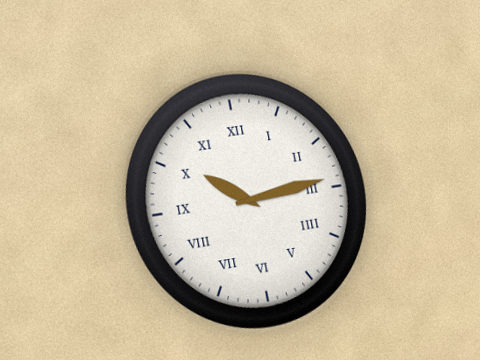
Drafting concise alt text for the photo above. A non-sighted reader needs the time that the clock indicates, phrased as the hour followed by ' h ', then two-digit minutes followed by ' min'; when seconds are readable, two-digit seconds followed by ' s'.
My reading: 10 h 14 min
